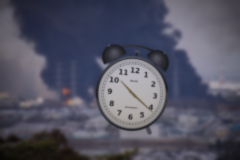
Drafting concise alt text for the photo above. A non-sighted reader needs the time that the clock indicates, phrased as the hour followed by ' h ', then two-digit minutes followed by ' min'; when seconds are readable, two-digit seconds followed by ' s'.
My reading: 10 h 21 min
